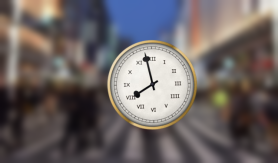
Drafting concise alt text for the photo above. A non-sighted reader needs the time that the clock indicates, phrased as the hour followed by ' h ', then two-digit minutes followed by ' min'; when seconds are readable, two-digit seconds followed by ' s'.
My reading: 7 h 58 min
